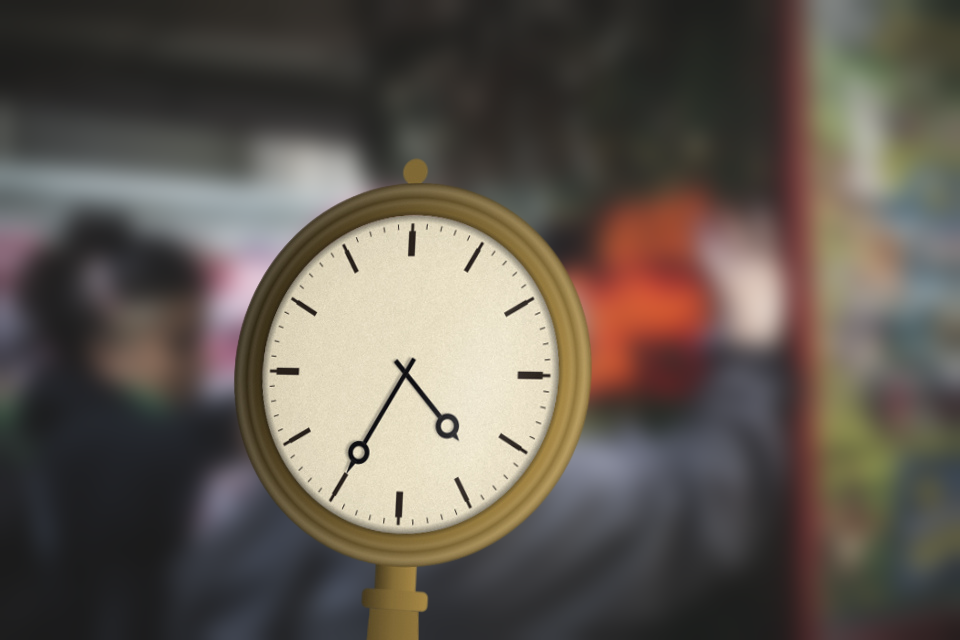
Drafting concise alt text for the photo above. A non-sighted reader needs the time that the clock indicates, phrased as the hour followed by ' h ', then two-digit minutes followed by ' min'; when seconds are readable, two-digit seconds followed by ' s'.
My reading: 4 h 35 min
